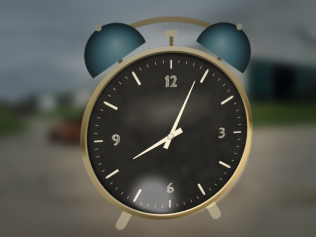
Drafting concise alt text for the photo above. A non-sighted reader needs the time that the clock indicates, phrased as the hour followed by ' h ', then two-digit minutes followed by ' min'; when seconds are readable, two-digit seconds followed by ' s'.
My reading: 8 h 04 min
